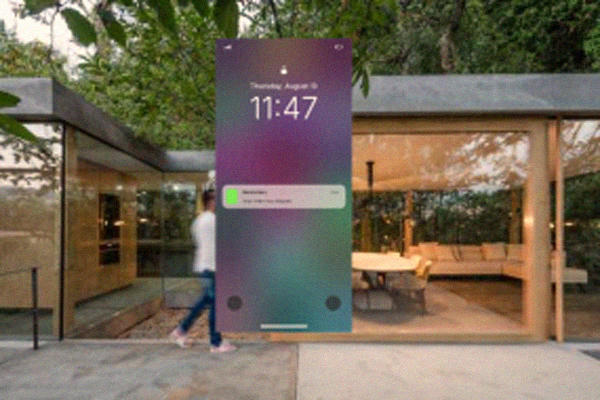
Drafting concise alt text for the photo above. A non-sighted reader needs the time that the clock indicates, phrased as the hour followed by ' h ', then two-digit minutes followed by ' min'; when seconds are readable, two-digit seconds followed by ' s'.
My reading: 11 h 47 min
